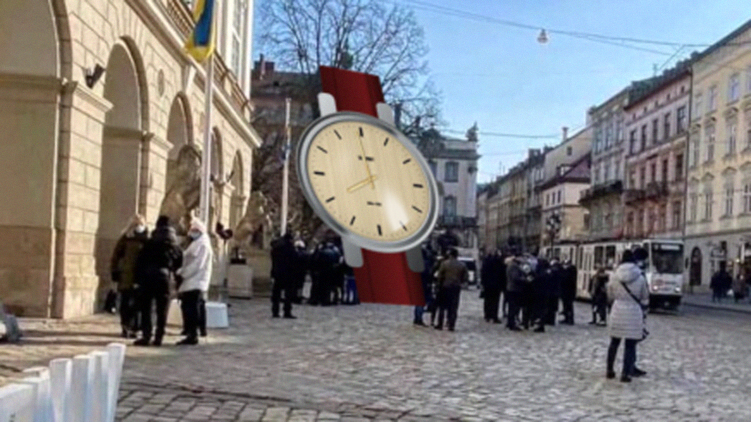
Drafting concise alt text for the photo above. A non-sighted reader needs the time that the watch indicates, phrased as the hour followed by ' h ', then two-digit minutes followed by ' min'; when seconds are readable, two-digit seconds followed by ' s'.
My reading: 7 h 59 min
